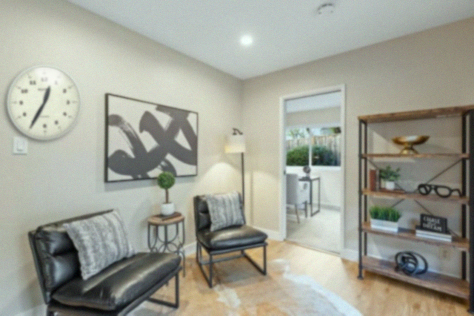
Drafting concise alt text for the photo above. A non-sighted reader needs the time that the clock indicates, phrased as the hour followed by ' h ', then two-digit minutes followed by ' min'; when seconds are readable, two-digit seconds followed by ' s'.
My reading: 12 h 35 min
